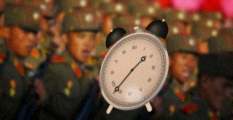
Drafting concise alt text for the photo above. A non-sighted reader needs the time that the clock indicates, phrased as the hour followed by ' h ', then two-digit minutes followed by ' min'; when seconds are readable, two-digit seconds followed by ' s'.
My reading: 1 h 37 min
